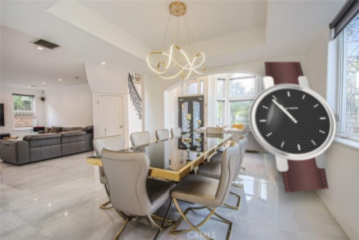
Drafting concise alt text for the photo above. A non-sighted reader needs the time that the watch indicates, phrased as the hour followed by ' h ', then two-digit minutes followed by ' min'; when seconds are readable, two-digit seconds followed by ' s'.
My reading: 10 h 54 min
